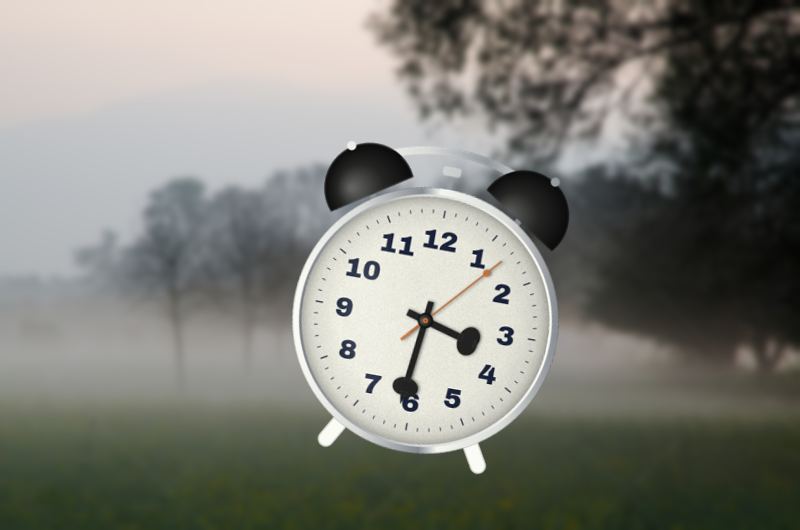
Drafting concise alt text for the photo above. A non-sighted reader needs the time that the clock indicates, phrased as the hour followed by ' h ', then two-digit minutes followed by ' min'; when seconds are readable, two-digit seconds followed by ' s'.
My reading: 3 h 31 min 07 s
